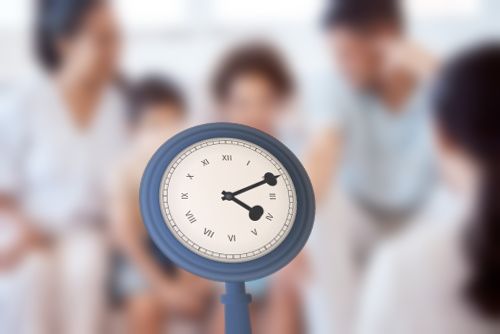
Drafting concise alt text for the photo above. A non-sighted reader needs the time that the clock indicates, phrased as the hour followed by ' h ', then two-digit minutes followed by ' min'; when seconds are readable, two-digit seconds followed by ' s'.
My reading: 4 h 11 min
